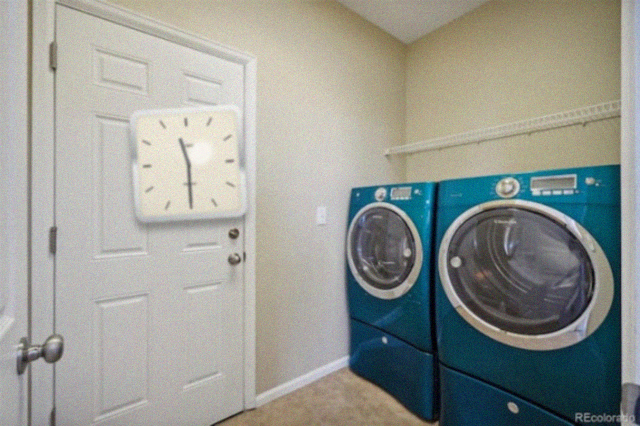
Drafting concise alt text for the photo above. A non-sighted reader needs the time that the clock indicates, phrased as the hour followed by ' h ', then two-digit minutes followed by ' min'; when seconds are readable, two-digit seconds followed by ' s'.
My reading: 11 h 30 min
